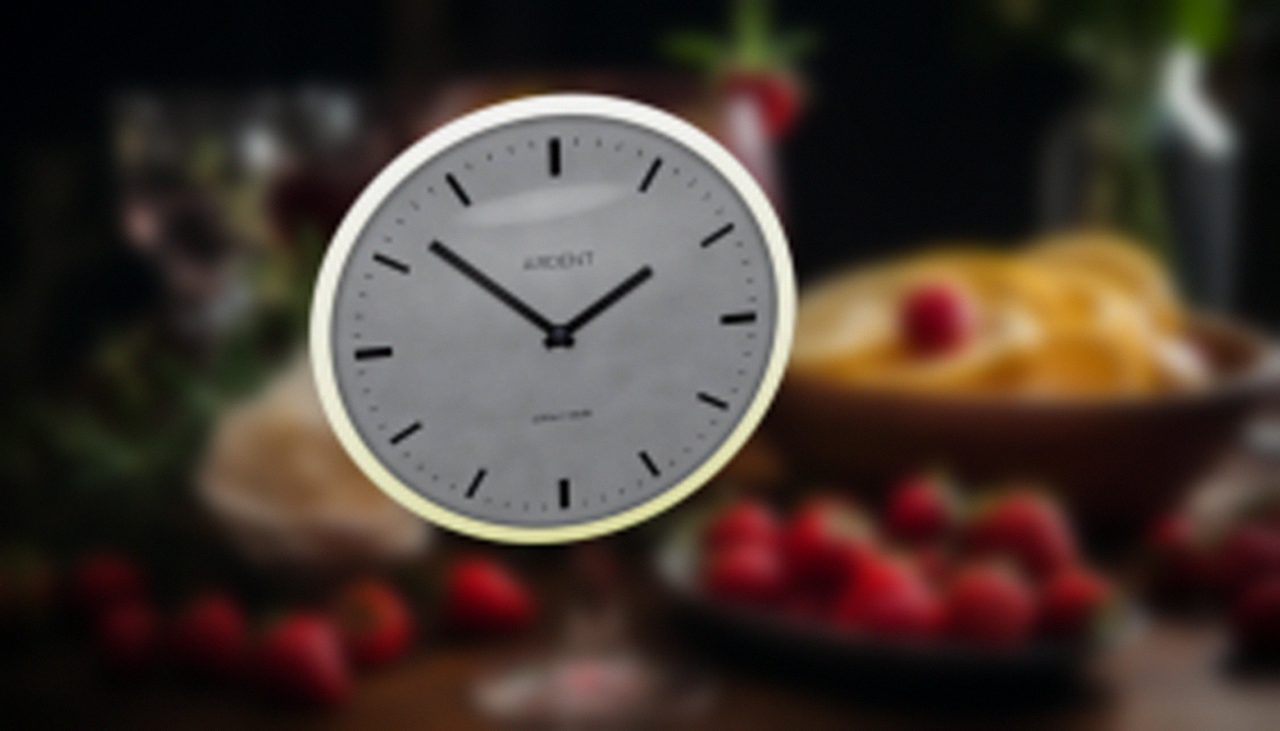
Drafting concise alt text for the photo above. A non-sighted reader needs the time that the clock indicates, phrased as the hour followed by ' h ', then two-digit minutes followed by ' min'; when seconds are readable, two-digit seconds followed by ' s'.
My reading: 1 h 52 min
